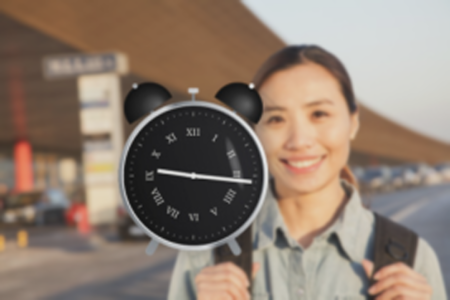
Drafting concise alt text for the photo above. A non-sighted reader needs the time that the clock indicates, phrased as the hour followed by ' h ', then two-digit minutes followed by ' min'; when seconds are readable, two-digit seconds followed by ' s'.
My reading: 9 h 16 min
